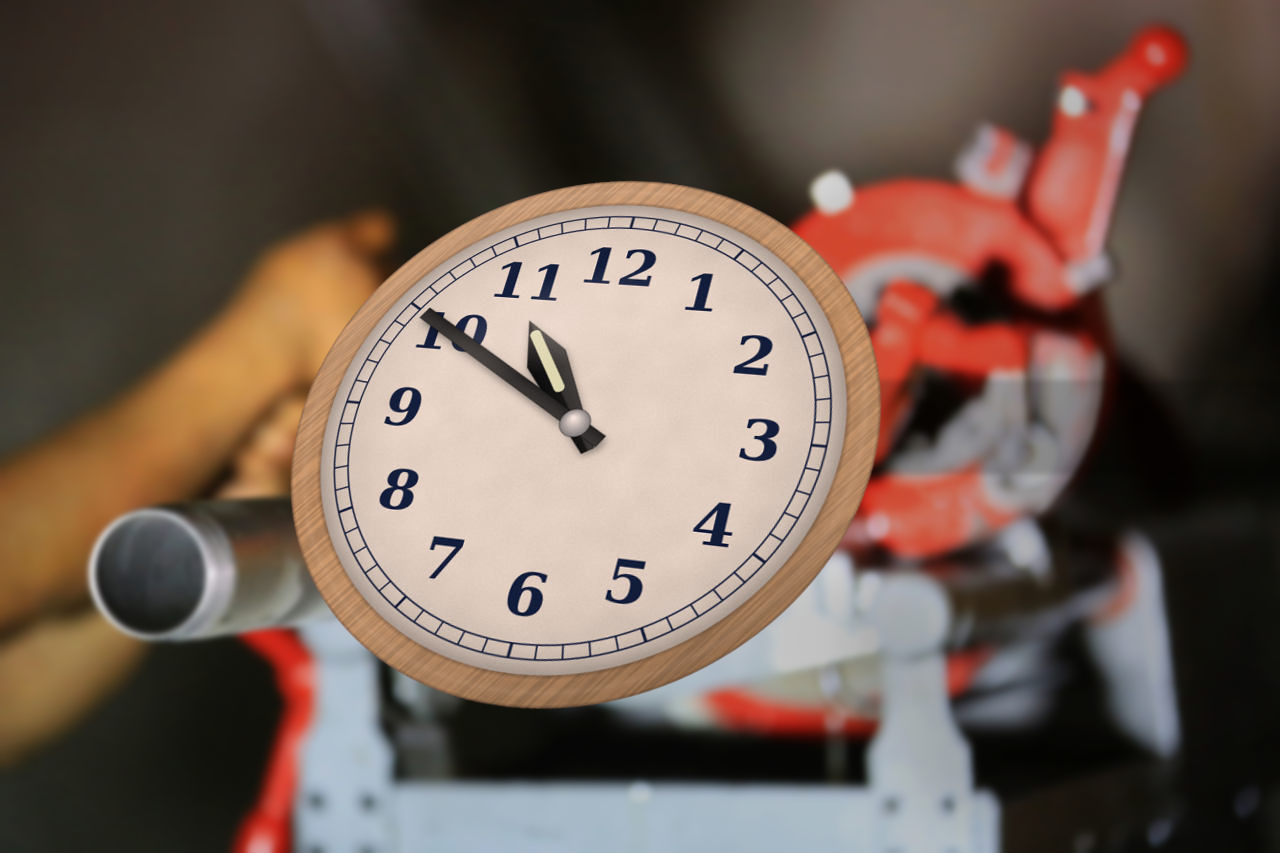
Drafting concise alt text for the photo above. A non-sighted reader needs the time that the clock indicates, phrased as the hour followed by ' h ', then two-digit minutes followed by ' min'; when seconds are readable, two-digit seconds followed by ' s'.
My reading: 10 h 50 min
